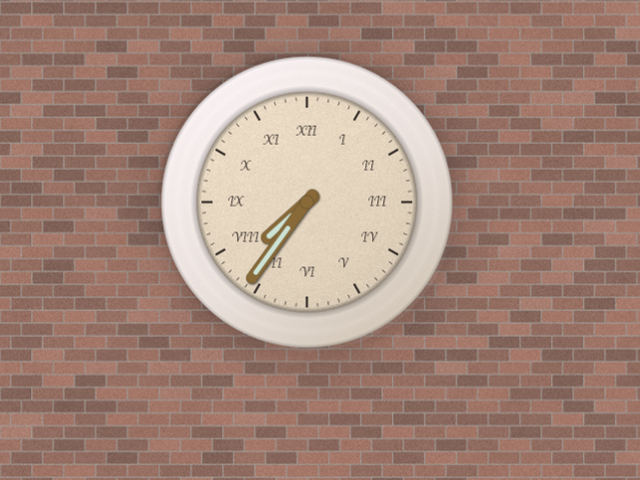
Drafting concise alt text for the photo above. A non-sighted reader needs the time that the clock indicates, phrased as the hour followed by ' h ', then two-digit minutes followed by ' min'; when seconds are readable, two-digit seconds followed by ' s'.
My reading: 7 h 36 min
